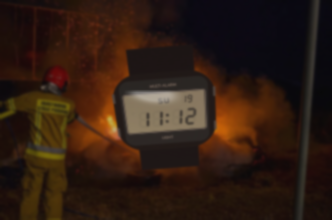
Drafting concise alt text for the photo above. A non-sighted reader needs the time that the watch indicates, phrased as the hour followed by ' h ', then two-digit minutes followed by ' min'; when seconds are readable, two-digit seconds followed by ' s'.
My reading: 11 h 12 min
